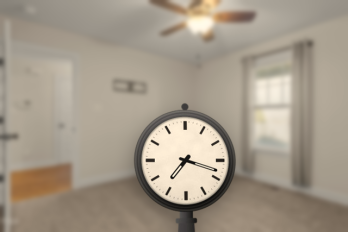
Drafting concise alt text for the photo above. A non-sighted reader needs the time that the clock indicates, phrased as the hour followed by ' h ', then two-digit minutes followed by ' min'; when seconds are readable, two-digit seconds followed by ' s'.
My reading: 7 h 18 min
